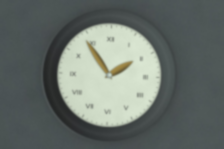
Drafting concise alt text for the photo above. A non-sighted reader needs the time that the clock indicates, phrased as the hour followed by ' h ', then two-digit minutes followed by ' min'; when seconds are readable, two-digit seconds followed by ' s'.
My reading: 1 h 54 min
